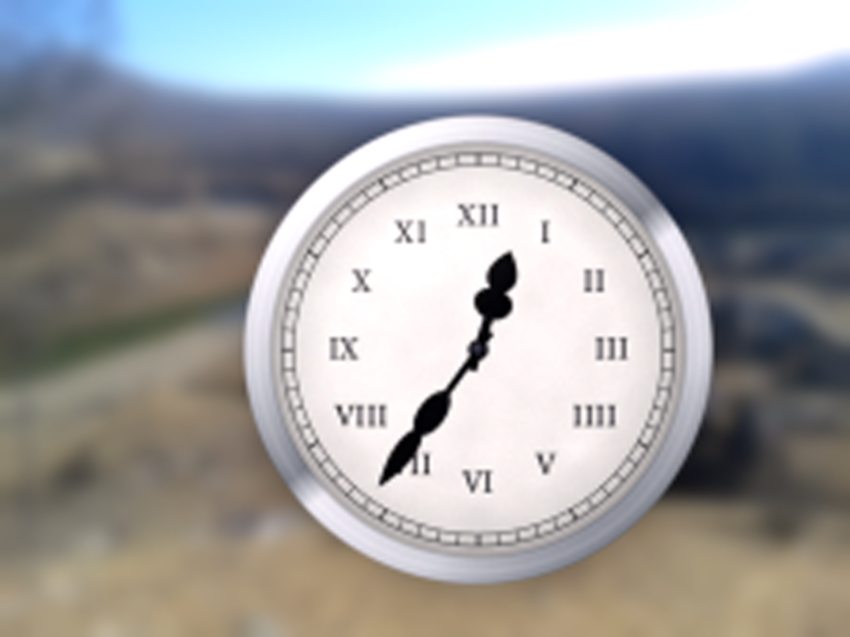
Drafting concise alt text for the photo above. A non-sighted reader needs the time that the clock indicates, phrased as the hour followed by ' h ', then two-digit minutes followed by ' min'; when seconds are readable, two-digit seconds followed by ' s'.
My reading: 12 h 36 min
